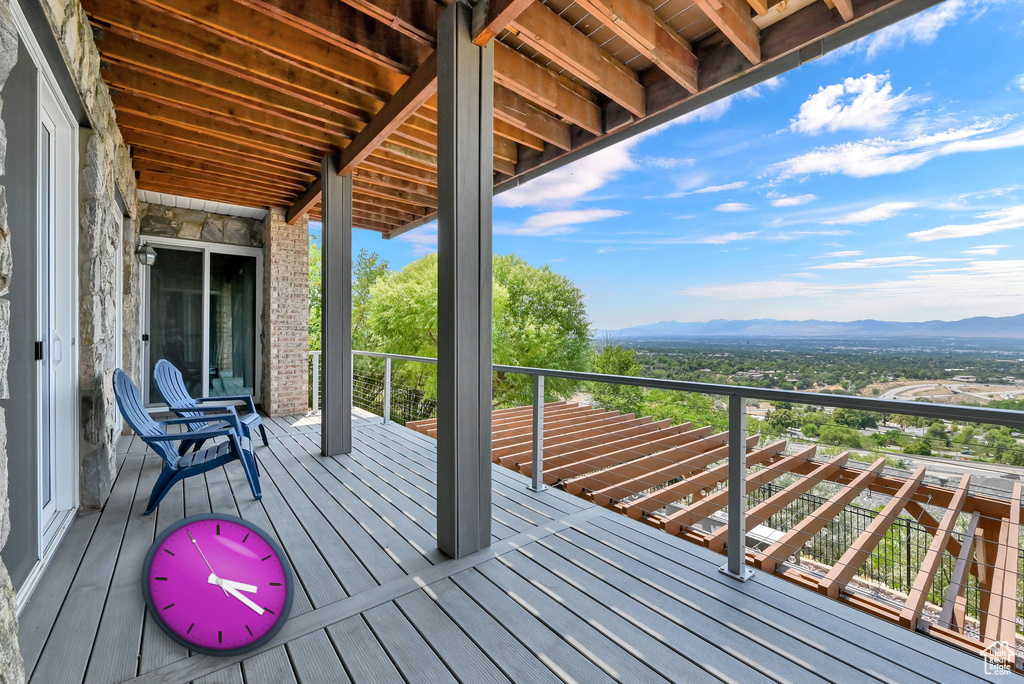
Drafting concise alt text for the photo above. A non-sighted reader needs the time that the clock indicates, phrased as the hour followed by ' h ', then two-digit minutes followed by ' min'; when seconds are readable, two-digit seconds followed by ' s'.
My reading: 3 h 20 min 55 s
